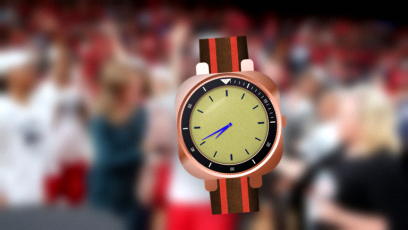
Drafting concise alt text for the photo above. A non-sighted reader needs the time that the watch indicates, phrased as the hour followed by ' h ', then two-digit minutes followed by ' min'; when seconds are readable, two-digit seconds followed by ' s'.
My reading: 7 h 41 min
